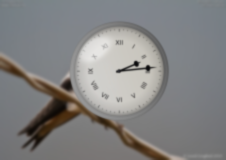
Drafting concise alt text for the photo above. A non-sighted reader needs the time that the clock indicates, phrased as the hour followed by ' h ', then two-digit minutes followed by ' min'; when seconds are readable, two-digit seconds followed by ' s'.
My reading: 2 h 14 min
